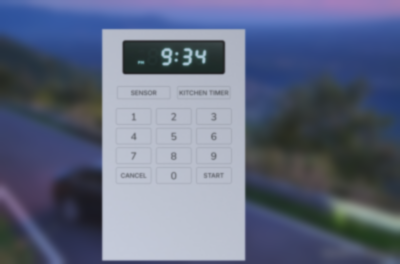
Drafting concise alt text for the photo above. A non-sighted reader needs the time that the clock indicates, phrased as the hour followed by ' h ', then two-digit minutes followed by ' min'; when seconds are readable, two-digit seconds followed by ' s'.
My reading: 9 h 34 min
